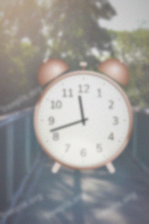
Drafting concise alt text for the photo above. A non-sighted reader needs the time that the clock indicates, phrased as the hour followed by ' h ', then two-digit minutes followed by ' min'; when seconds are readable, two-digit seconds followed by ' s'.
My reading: 11 h 42 min
